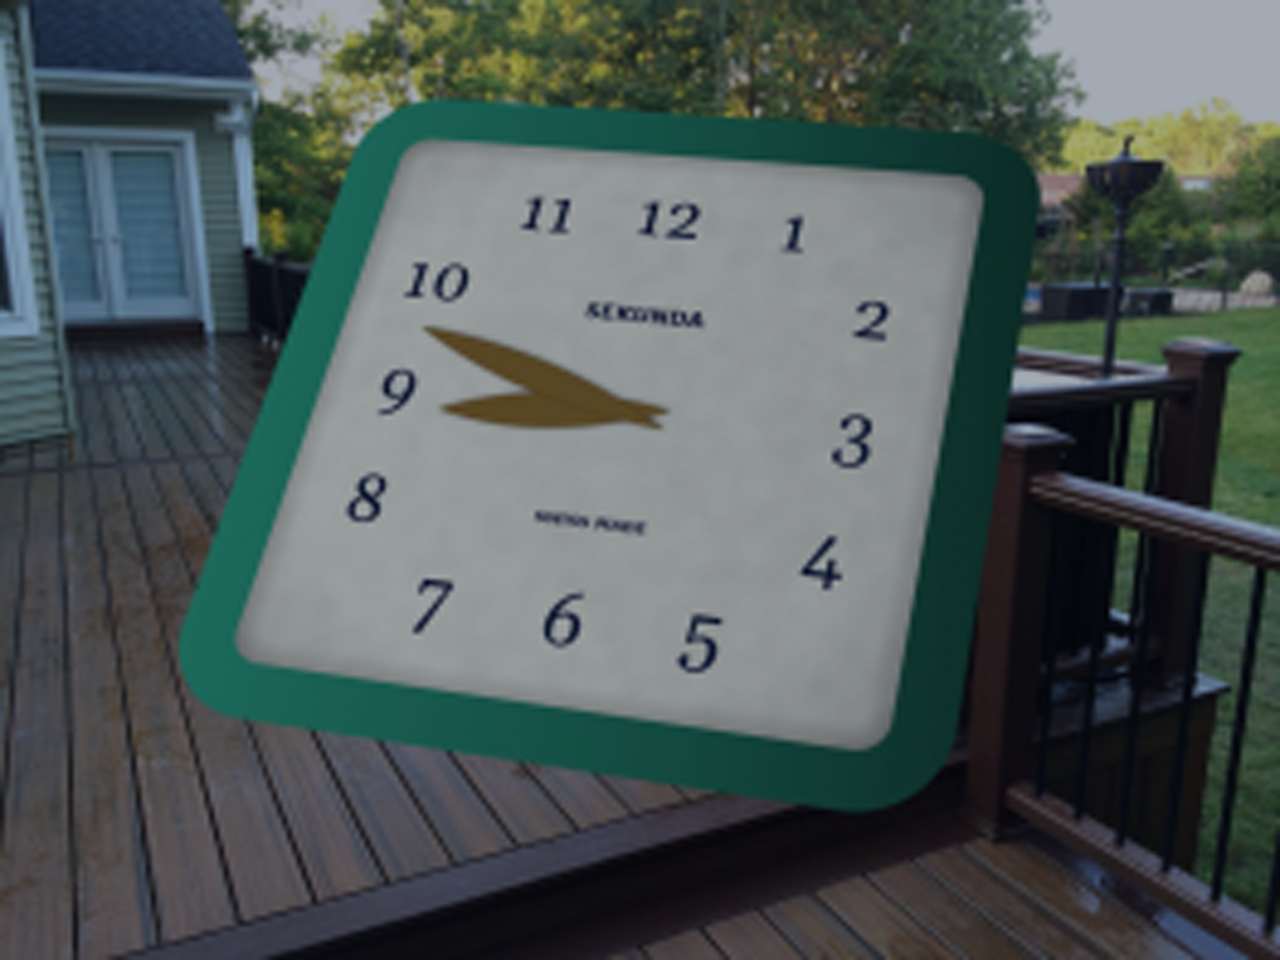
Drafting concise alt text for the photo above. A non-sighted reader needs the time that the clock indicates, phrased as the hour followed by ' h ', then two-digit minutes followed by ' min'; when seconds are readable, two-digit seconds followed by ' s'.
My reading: 8 h 48 min
